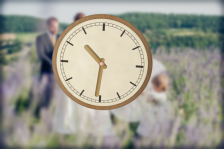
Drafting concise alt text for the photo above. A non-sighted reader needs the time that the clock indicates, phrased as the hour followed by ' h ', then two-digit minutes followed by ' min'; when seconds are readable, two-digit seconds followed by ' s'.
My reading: 10 h 31 min
